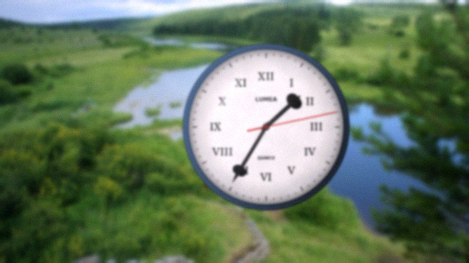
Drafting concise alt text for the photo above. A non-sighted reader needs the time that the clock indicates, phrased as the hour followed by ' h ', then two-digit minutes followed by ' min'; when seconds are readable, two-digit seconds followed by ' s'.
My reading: 1 h 35 min 13 s
